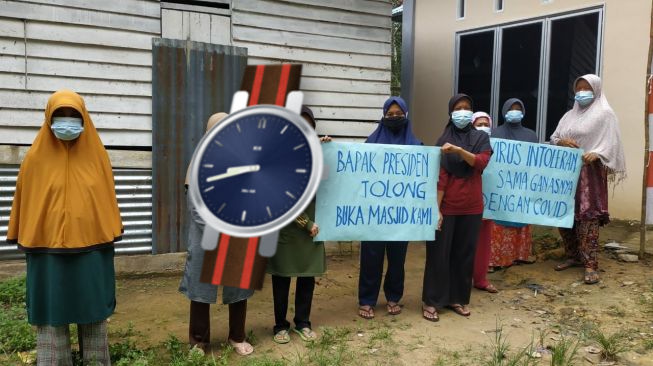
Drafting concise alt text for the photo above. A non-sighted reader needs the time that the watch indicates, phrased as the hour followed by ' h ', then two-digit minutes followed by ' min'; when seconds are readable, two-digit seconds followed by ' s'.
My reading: 8 h 42 min
